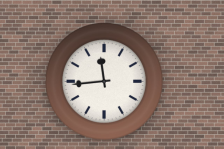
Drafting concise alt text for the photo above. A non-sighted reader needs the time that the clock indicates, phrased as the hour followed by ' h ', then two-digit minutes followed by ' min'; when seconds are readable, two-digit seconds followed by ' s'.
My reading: 11 h 44 min
